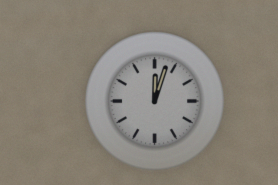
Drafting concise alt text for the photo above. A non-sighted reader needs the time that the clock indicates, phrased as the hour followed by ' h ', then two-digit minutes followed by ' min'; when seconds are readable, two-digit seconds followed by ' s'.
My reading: 12 h 03 min
